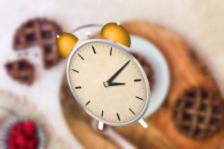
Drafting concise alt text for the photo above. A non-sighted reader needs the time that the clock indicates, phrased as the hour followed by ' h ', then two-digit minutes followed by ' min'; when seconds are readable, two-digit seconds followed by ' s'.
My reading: 3 h 10 min
